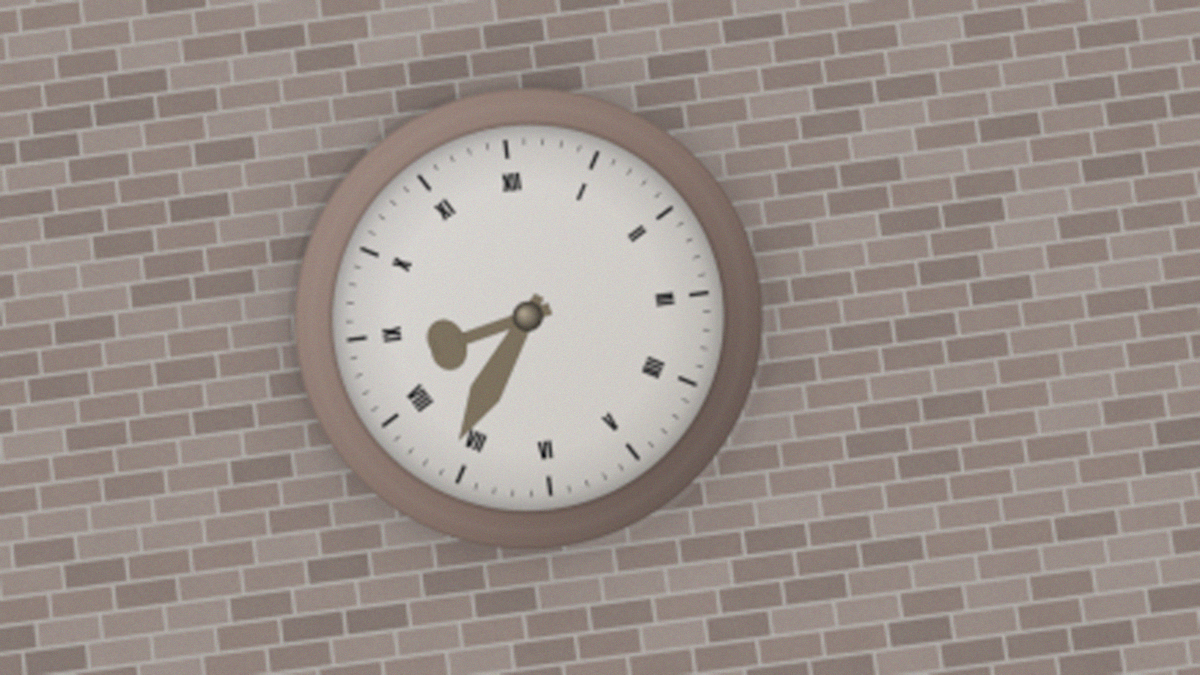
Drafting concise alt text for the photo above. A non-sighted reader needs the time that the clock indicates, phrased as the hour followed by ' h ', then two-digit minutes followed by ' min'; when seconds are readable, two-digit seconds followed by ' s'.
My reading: 8 h 36 min
